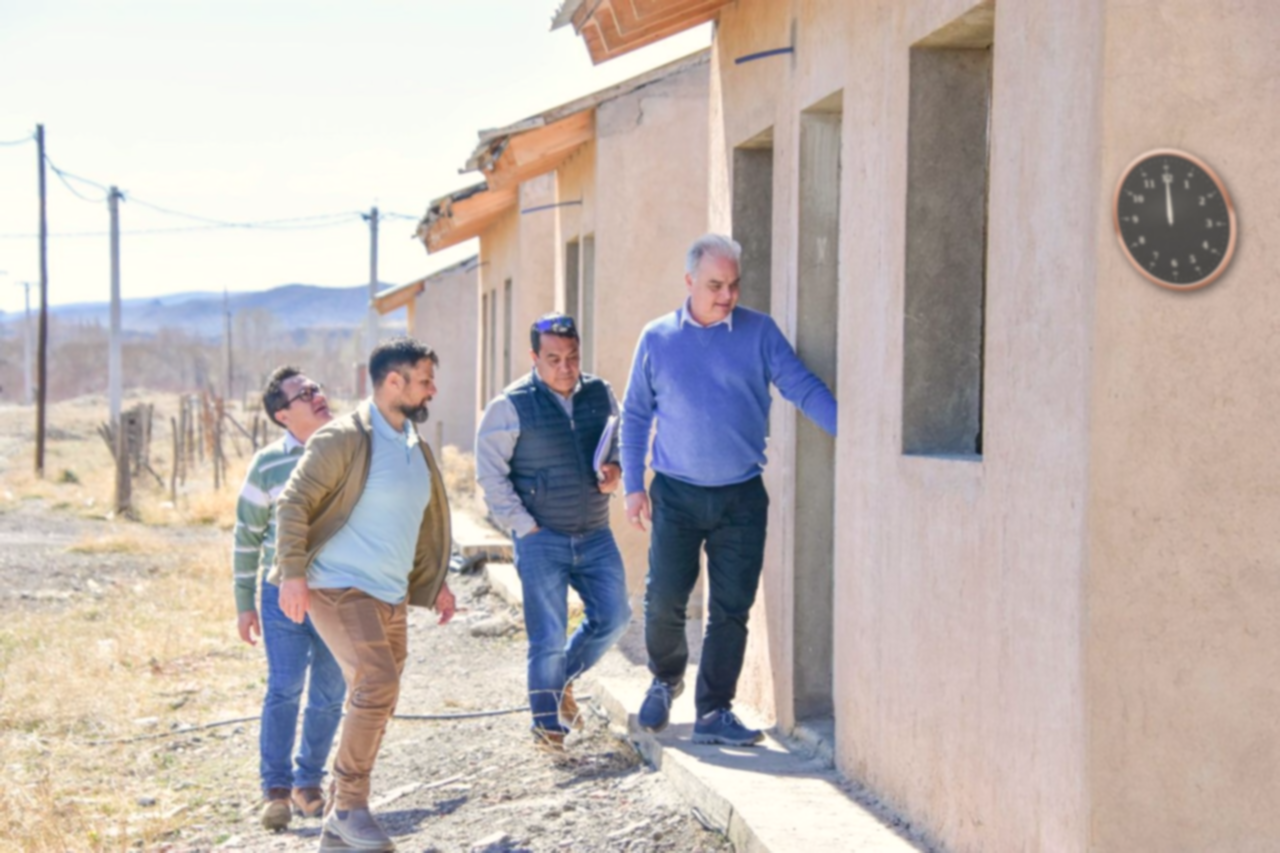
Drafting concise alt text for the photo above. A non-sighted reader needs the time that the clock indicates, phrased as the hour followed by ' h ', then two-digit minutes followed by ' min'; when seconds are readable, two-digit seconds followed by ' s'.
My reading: 12 h 00 min
